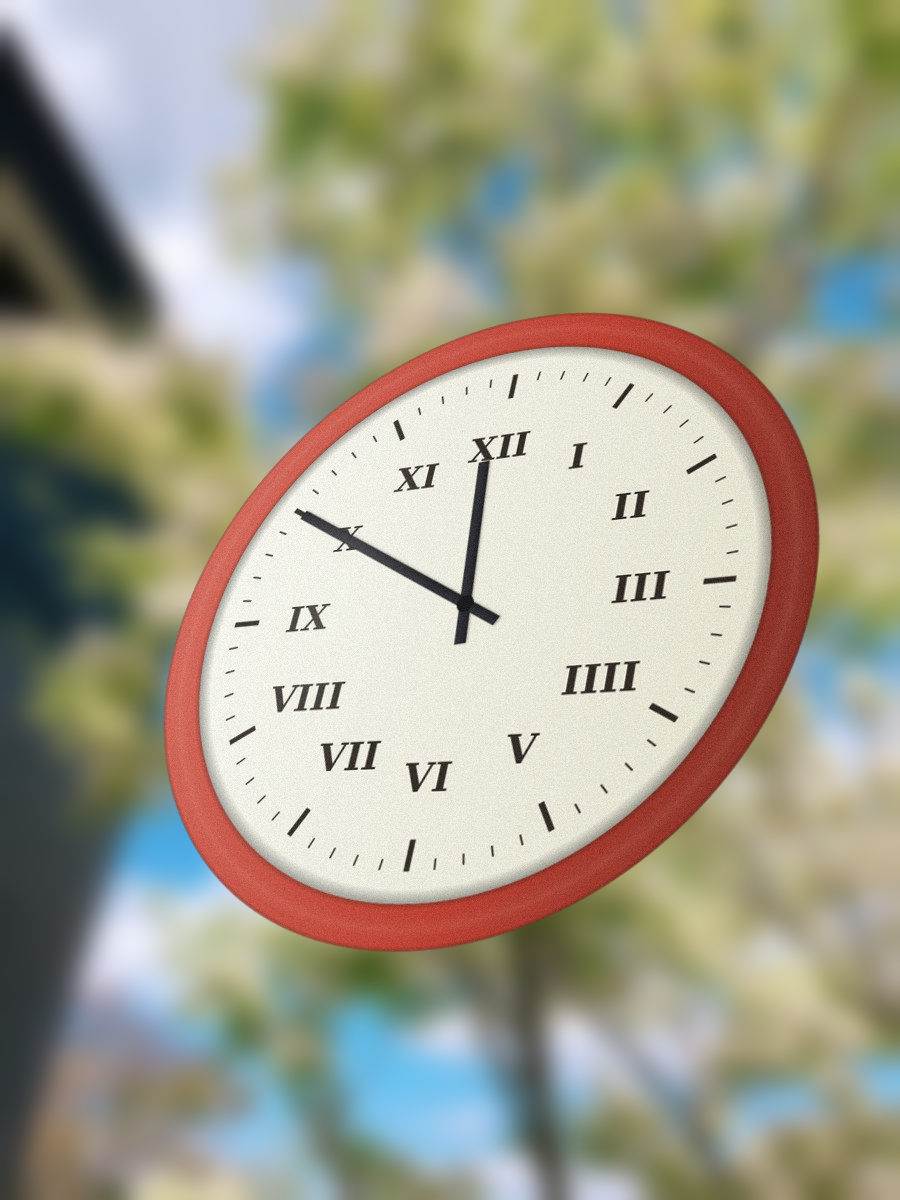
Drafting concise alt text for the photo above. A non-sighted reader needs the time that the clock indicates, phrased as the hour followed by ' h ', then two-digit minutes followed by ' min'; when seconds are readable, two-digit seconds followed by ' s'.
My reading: 11 h 50 min
